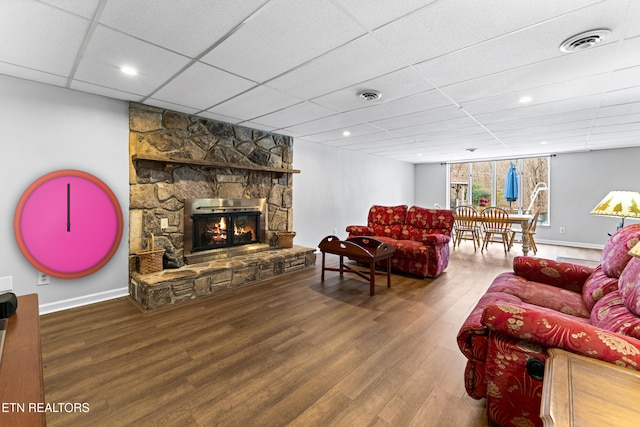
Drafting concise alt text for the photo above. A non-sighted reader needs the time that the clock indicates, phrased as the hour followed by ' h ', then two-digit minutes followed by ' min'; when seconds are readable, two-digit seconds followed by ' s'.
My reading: 12 h 00 min
